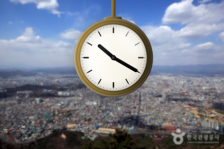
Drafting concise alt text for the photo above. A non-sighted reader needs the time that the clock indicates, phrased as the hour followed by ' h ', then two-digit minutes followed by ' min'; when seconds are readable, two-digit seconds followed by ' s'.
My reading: 10 h 20 min
